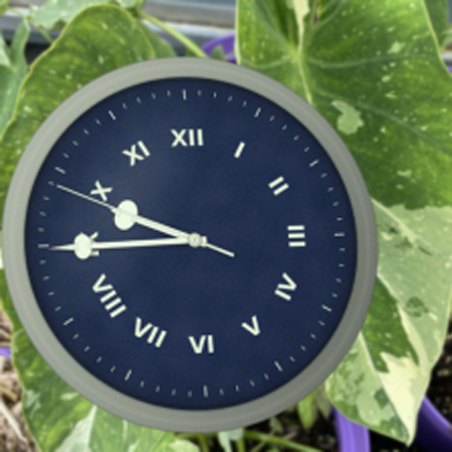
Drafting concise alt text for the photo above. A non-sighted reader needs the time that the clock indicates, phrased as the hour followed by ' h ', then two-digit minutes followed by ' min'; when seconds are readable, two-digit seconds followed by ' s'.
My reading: 9 h 44 min 49 s
